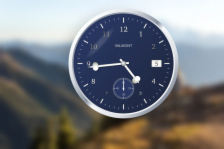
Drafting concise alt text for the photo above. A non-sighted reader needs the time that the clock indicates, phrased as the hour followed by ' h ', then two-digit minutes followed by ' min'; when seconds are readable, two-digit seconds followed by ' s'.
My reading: 4 h 44 min
